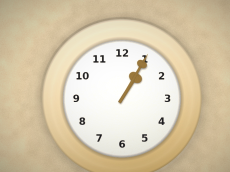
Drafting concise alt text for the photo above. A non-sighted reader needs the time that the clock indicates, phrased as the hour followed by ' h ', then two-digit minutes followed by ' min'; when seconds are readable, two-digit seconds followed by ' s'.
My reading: 1 h 05 min
